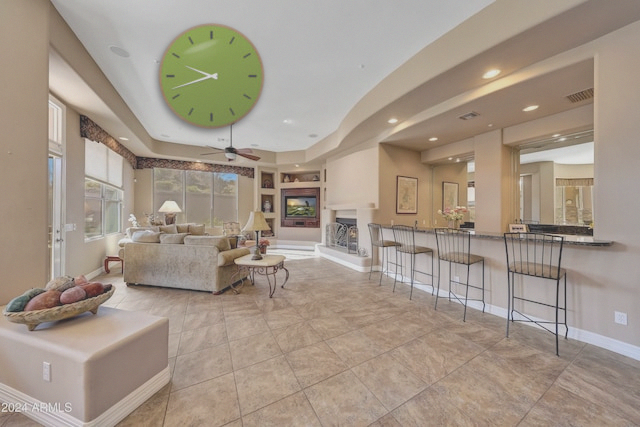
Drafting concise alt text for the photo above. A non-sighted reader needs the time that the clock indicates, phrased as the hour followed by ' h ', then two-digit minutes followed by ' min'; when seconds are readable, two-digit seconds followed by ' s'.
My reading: 9 h 42 min
